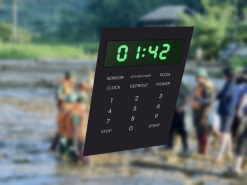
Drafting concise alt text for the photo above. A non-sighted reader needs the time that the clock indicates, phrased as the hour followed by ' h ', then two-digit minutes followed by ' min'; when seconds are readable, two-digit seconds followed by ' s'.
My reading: 1 h 42 min
